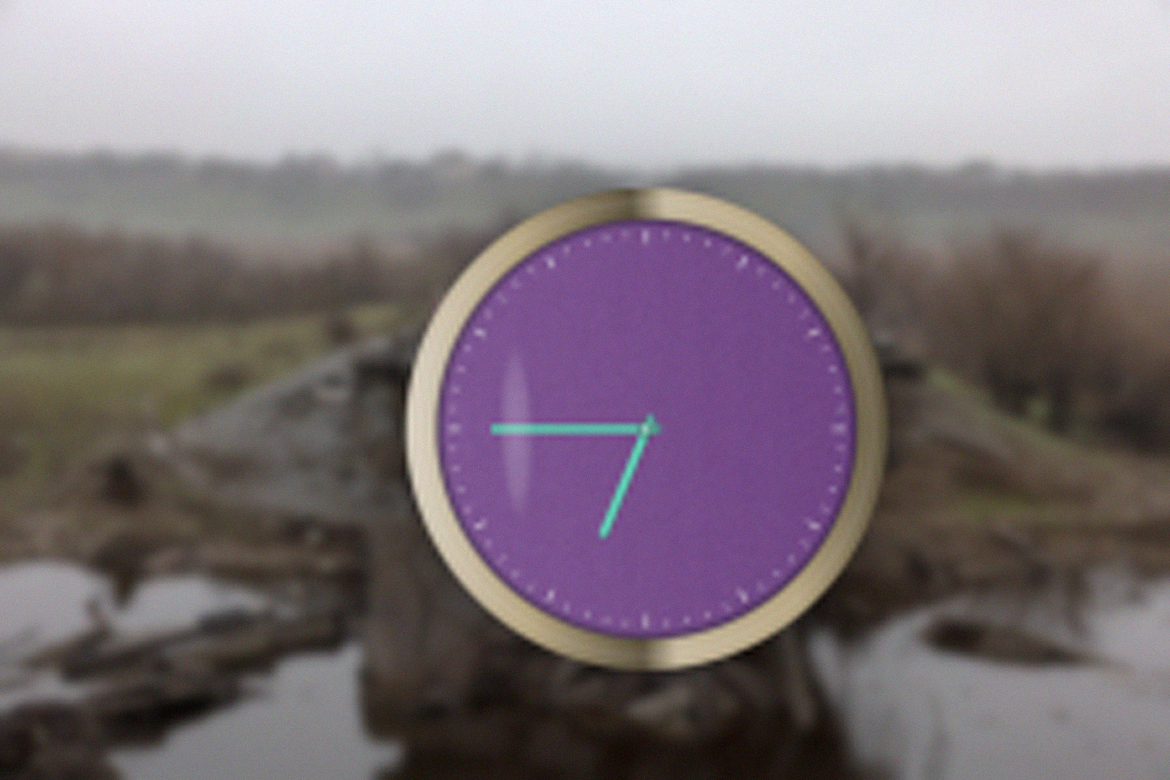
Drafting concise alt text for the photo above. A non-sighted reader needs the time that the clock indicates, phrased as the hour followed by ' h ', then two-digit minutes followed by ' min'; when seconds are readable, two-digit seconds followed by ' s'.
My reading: 6 h 45 min
